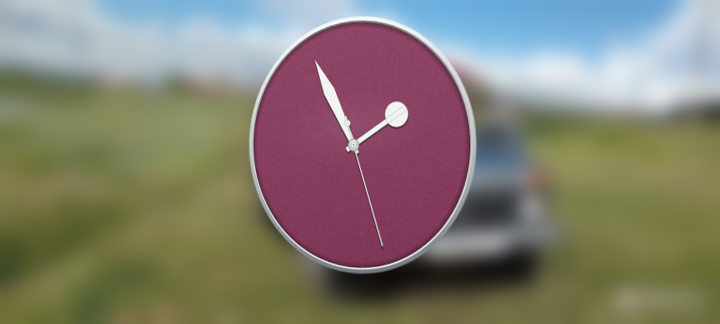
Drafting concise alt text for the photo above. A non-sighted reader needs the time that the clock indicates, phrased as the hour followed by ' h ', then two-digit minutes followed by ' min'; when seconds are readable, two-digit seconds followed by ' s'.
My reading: 1 h 55 min 27 s
